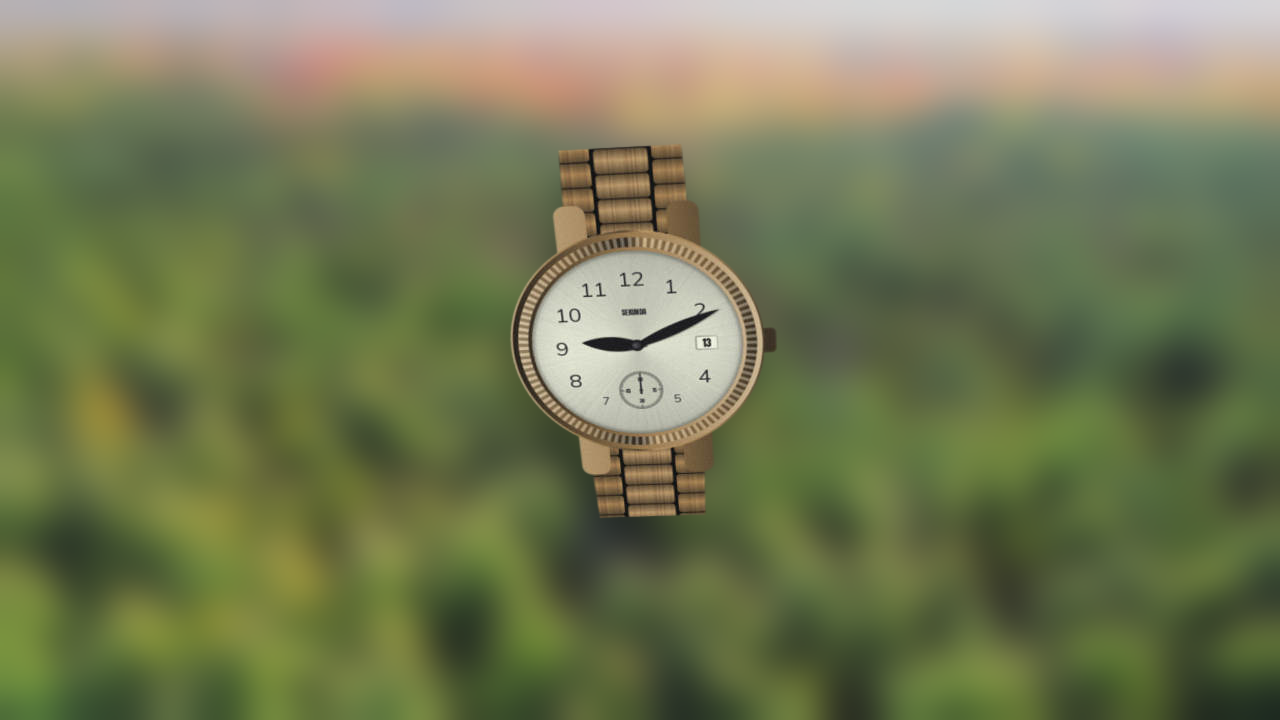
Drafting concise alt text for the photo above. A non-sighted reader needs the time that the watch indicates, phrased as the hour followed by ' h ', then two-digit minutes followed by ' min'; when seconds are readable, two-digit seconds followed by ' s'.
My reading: 9 h 11 min
